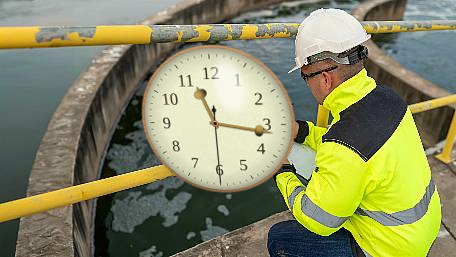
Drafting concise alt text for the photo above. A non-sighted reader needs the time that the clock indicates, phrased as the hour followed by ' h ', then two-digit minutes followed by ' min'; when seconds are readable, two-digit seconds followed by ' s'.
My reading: 11 h 16 min 30 s
